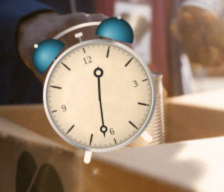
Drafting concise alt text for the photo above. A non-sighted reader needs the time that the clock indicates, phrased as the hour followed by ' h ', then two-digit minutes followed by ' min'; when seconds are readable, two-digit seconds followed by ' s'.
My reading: 12 h 32 min
